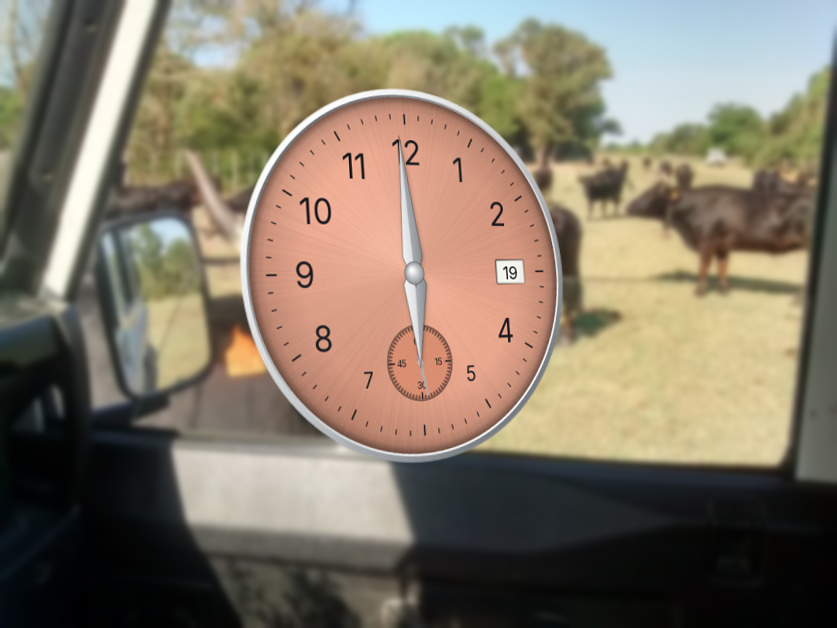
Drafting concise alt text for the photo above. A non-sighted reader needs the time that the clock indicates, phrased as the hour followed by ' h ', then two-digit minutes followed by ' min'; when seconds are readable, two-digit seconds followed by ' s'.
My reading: 5 h 59 min 28 s
